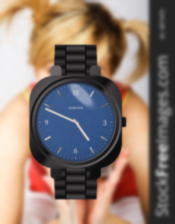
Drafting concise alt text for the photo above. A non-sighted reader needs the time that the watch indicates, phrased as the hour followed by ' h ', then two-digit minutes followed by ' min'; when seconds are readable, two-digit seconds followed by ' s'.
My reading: 4 h 49 min
